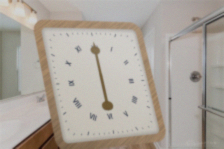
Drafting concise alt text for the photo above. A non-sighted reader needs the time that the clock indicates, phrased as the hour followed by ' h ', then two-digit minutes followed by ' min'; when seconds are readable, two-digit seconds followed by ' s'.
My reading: 6 h 00 min
